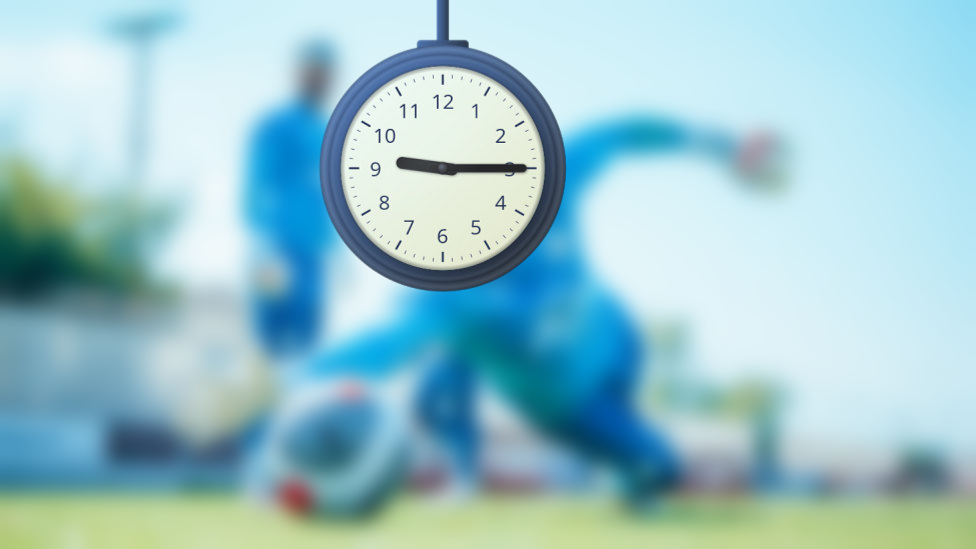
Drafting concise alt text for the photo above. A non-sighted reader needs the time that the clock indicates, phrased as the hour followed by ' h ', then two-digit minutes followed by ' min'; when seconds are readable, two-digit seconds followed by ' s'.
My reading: 9 h 15 min
